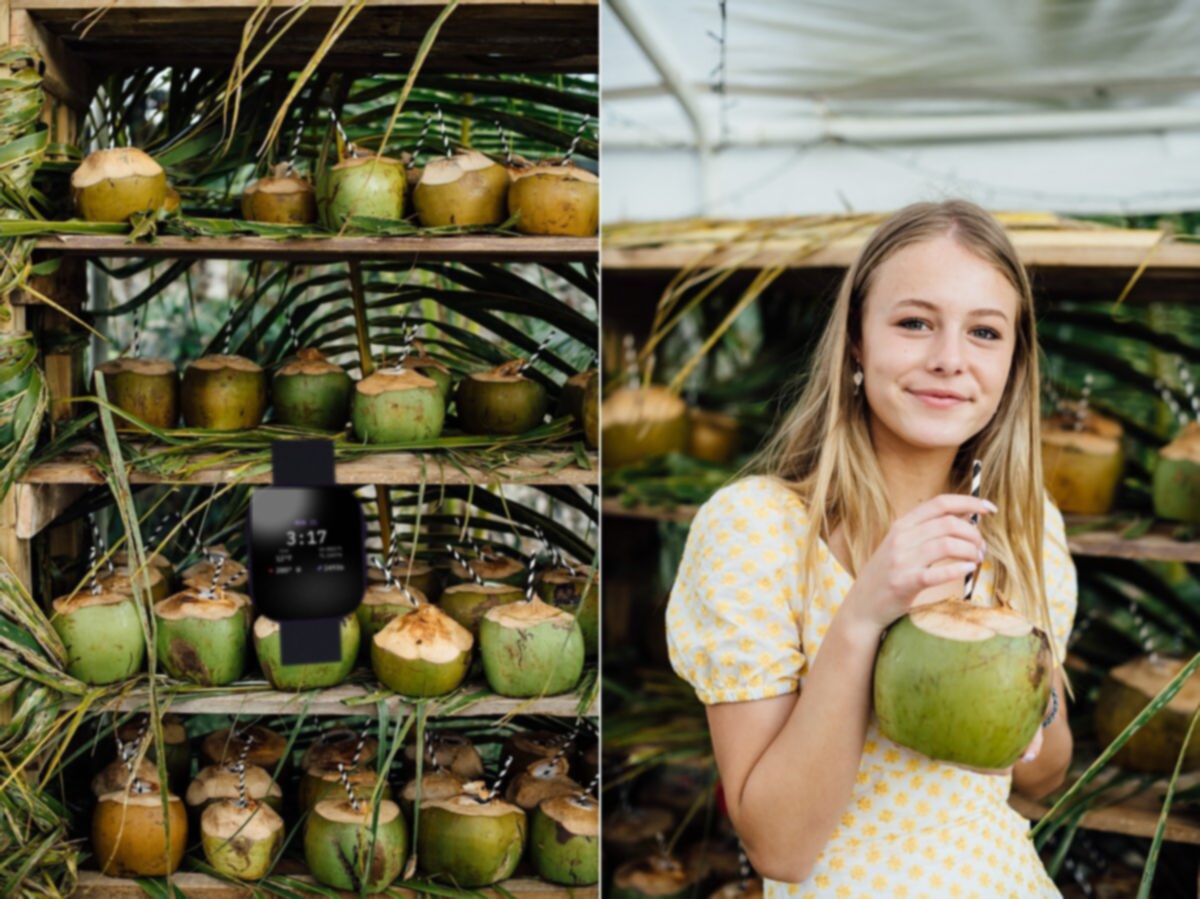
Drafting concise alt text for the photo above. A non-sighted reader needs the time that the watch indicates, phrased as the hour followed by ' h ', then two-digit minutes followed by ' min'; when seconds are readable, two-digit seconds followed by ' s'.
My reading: 3 h 17 min
